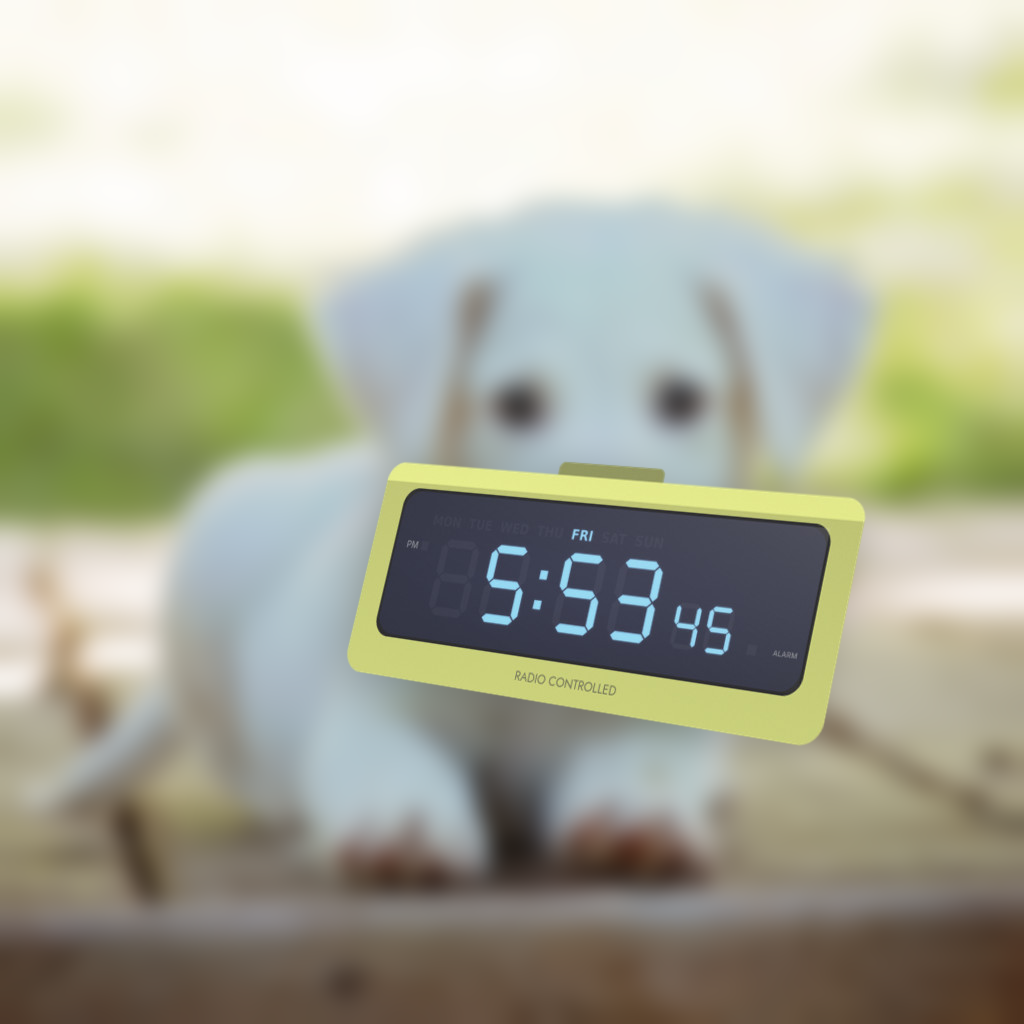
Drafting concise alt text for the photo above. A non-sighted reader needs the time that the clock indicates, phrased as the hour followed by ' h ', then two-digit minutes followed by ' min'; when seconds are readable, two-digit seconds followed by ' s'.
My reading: 5 h 53 min 45 s
